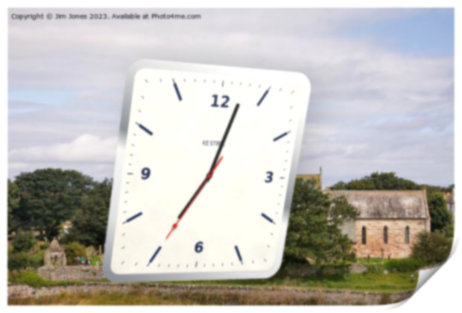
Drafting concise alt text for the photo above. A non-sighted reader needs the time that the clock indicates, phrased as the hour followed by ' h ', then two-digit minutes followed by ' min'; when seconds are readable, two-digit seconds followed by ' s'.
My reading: 7 h 02 min 35 s
